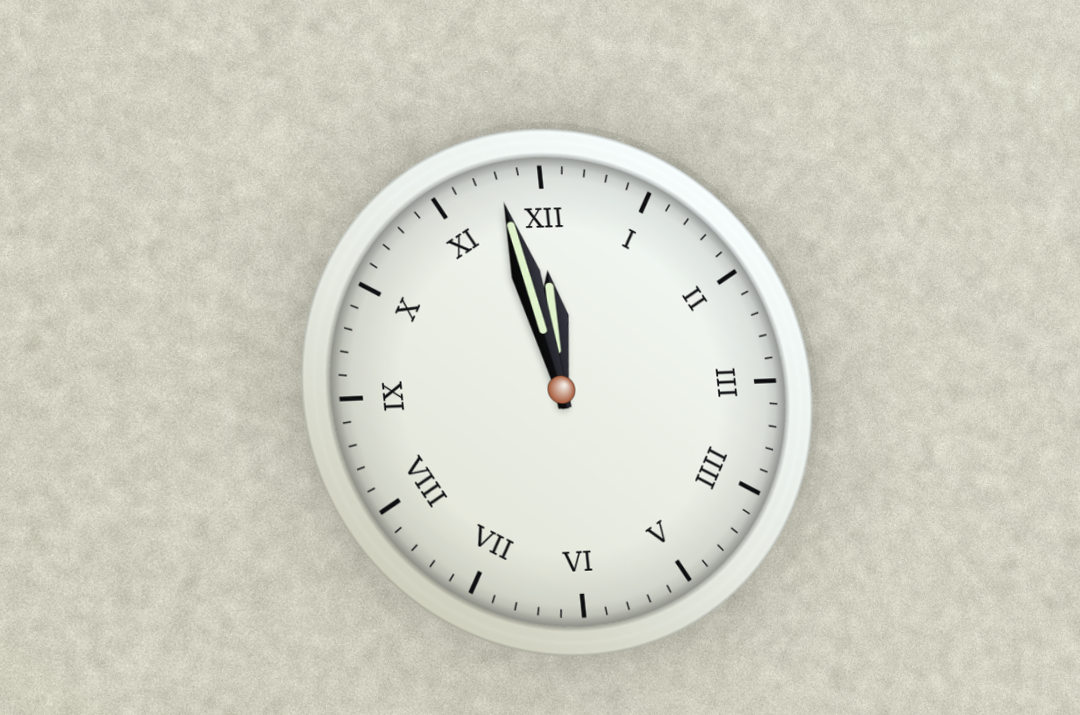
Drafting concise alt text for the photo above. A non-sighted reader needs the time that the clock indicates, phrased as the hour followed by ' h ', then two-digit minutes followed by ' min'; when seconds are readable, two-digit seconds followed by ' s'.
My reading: 11 h 58 min
